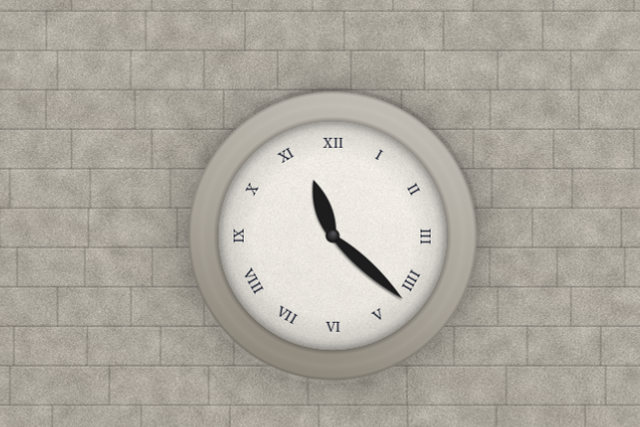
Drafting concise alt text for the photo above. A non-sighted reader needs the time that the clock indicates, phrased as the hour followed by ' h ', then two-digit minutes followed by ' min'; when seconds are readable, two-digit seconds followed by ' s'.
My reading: 11 h 22 min
